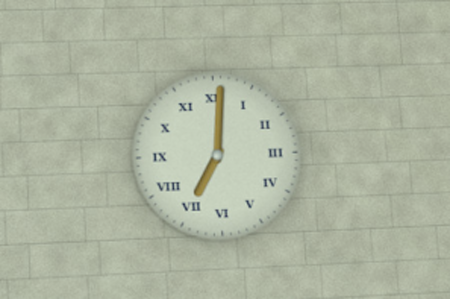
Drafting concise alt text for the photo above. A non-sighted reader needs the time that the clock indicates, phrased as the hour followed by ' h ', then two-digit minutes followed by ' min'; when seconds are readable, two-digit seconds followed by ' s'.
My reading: 7 h 01 min
